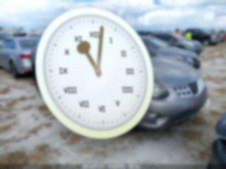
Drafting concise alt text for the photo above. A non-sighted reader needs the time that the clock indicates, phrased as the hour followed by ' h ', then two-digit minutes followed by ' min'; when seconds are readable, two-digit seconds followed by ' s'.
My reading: 11 h 02 min
